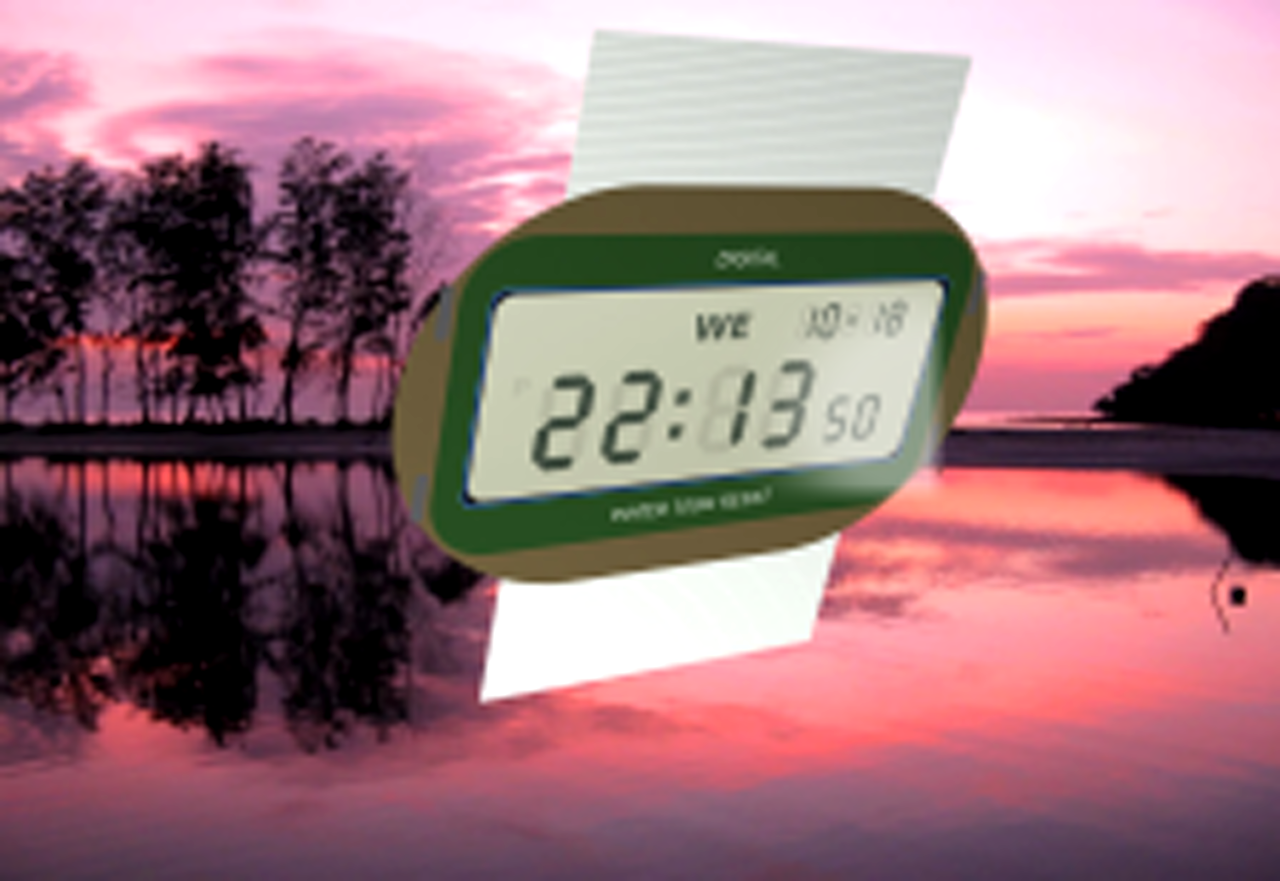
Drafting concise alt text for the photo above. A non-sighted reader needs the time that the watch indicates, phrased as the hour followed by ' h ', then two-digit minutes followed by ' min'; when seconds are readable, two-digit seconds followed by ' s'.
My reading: 22 h 13 min 50 s
